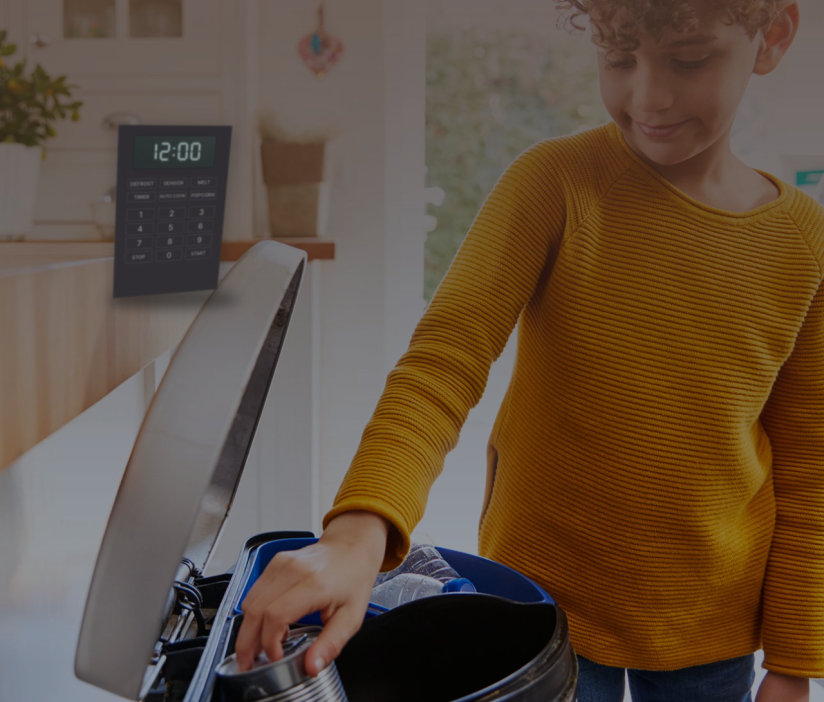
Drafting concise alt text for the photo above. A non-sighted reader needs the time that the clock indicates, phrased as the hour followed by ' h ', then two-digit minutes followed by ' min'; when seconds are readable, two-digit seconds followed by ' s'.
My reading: 12 h 00 min
